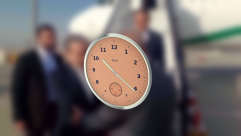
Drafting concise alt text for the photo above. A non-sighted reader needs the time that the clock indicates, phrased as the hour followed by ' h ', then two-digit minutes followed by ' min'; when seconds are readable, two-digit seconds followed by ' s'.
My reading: 10 h 21 min
